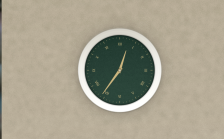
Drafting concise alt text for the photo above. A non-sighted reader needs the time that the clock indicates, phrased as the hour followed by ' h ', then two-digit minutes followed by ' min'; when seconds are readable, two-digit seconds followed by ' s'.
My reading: 12 h 36 min
